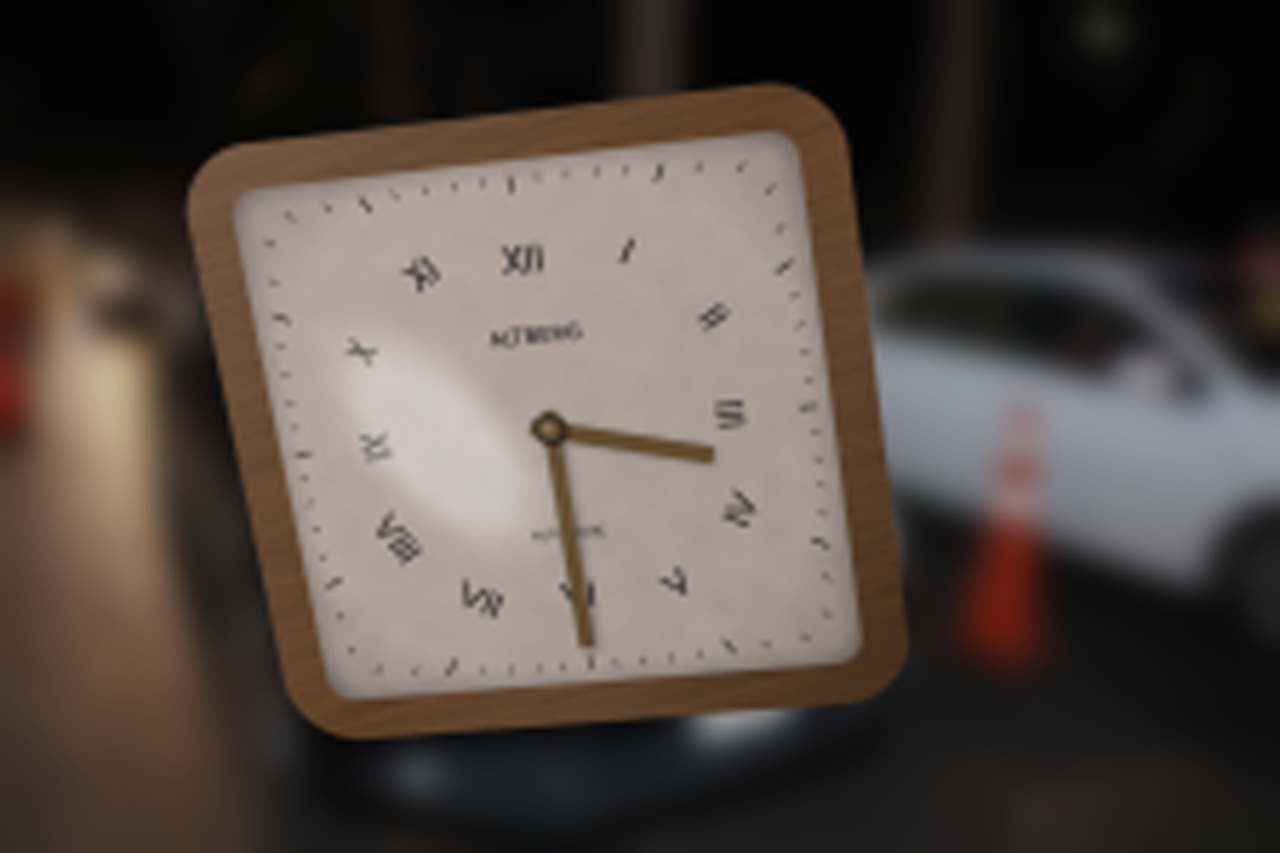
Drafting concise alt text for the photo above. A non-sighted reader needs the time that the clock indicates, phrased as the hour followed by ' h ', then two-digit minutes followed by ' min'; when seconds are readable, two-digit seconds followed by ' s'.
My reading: 3 h 30 min
